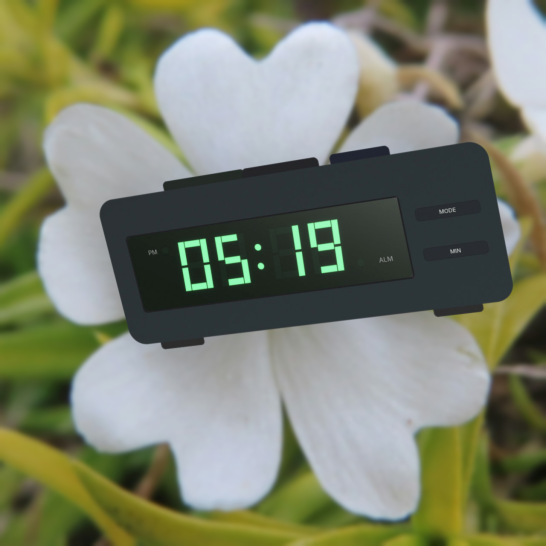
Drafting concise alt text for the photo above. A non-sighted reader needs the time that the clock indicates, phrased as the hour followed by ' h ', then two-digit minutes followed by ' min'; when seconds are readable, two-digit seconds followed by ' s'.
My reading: 5 h 19 min
